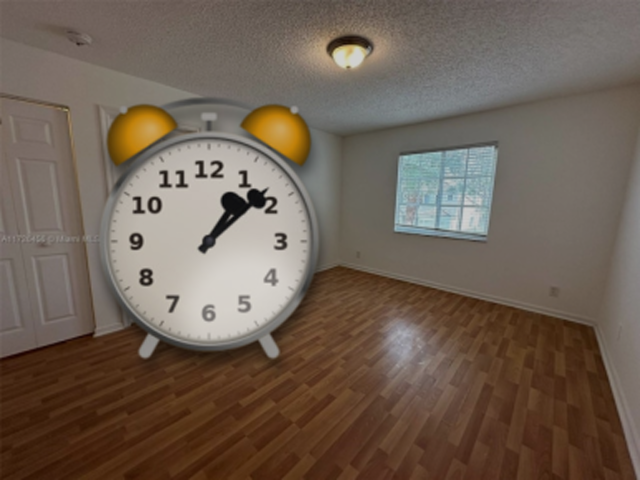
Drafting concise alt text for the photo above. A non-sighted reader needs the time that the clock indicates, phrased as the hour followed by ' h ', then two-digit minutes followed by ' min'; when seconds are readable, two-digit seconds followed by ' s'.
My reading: 1 h 08 min
